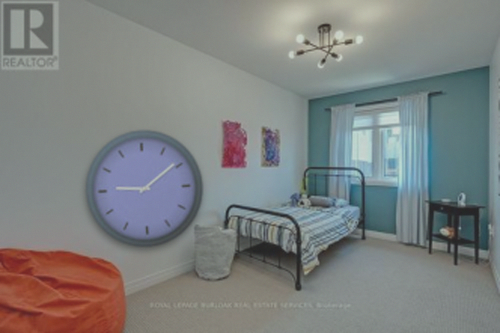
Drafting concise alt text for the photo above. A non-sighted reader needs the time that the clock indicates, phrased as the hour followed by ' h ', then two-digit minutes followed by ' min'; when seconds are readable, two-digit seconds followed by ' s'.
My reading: 9 h 09 min
